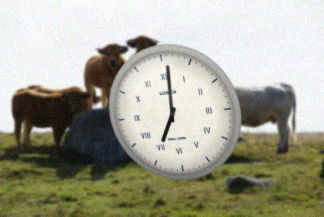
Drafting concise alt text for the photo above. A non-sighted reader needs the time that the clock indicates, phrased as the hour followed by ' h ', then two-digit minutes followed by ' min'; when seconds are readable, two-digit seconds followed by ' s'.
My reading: 7 h 01 min
